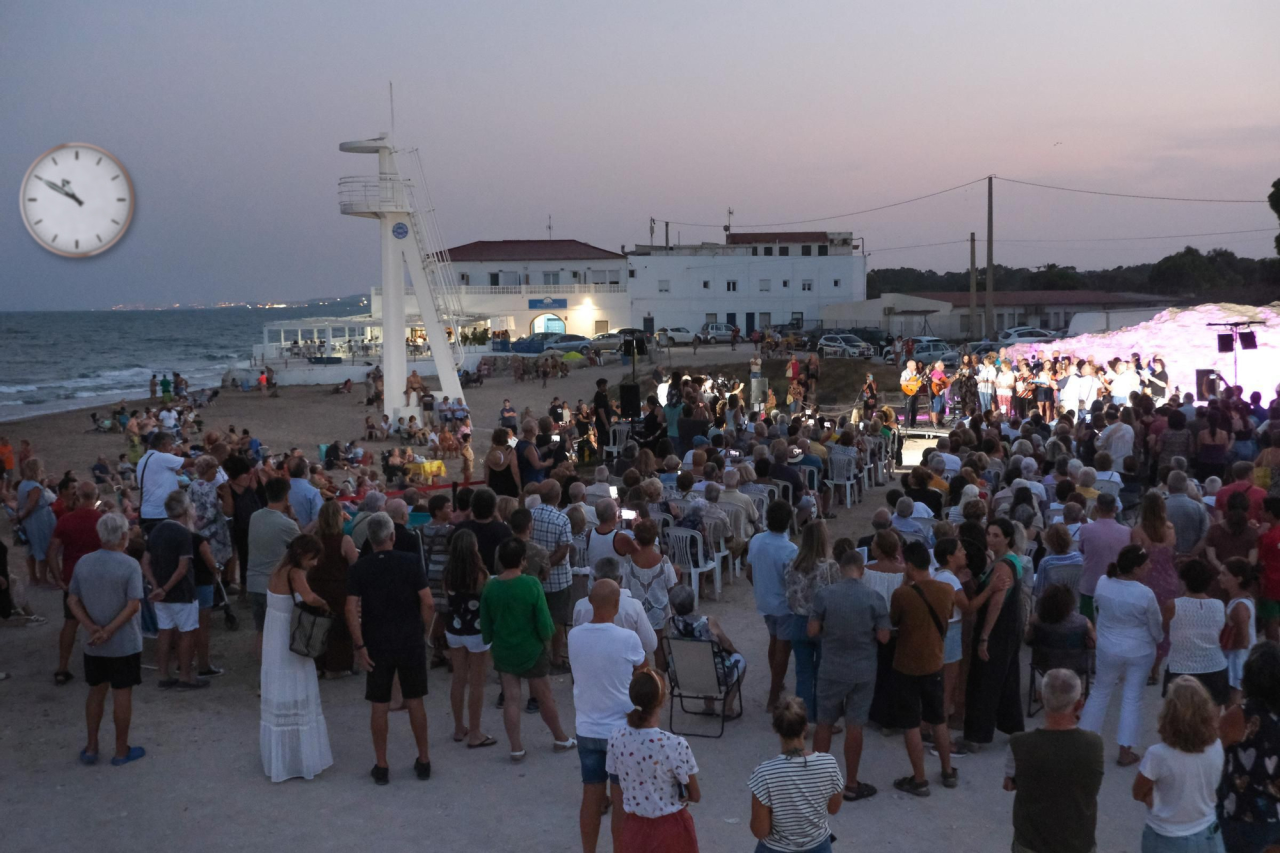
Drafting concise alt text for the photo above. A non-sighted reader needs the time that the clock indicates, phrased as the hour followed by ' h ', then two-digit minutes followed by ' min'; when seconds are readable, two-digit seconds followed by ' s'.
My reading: 10 h 50 min
